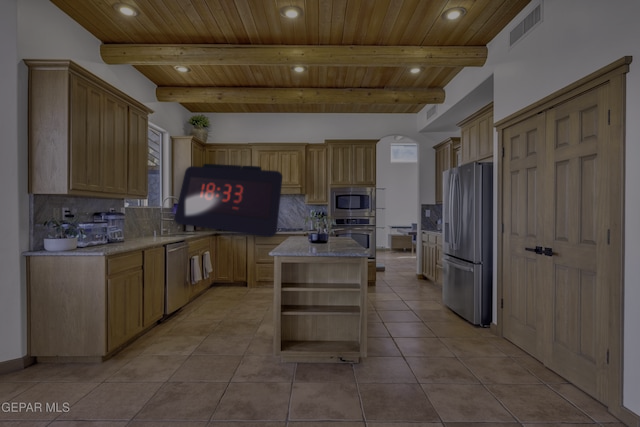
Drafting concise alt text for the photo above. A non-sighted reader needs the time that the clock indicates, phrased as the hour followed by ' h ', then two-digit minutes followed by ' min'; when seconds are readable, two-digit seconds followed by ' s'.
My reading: 18 h 33 min
